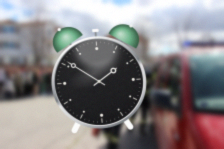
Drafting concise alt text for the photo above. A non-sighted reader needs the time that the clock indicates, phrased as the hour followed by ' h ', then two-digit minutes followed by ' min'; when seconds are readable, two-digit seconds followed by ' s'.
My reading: 1 h 51 min
